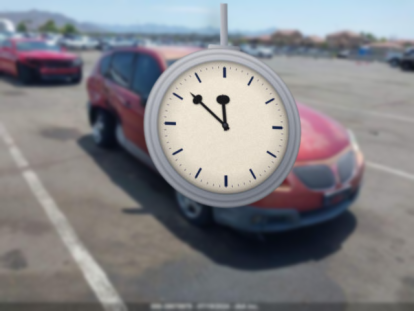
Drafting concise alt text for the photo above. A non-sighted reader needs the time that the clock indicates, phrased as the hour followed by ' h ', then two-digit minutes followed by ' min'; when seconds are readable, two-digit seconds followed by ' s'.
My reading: 11 h 52 min
